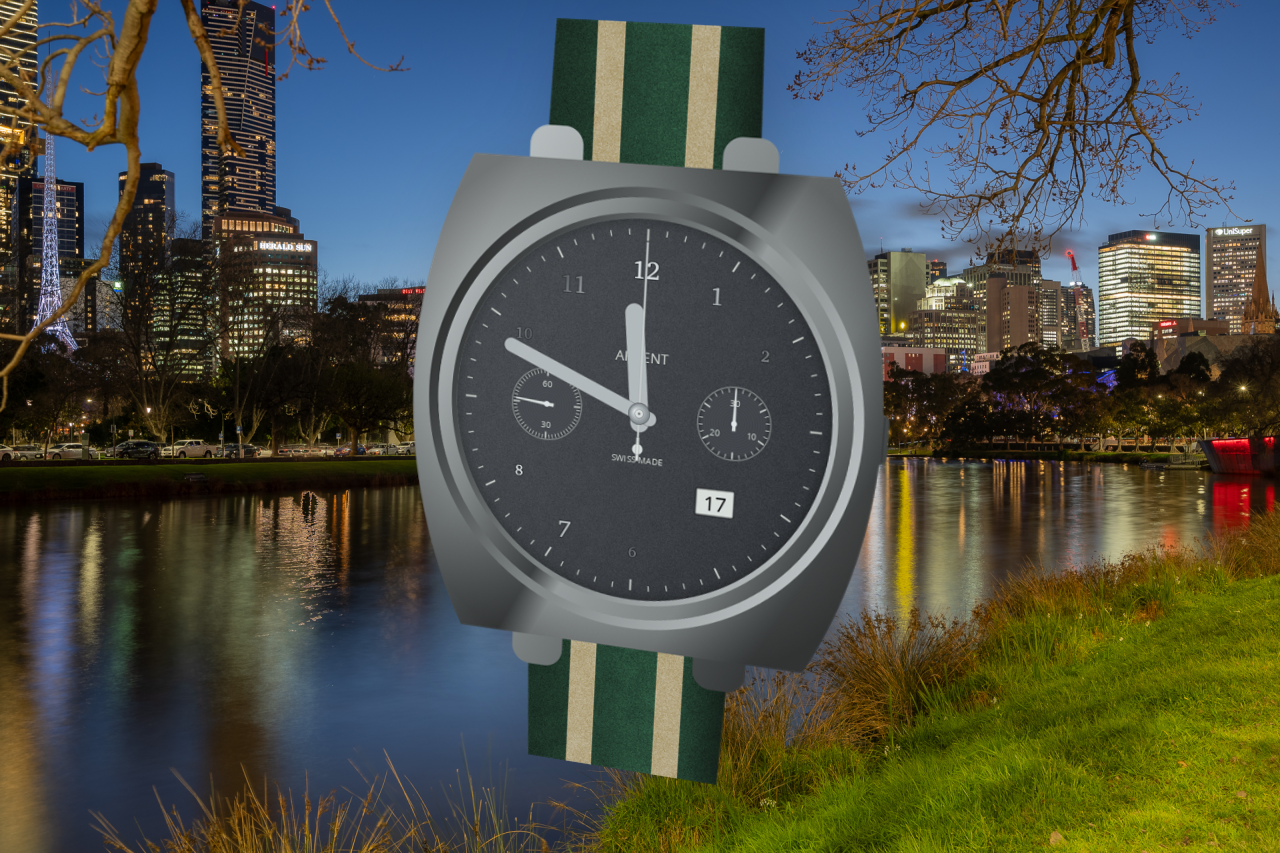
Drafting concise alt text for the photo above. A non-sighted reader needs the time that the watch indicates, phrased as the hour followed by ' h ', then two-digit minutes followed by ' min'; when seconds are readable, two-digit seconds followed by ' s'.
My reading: 11 h 48 min 46 s
